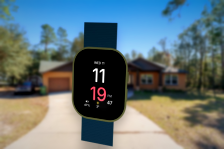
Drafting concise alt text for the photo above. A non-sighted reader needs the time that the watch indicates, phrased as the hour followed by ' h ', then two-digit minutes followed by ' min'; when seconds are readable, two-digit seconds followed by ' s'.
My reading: 11 h 19 min
